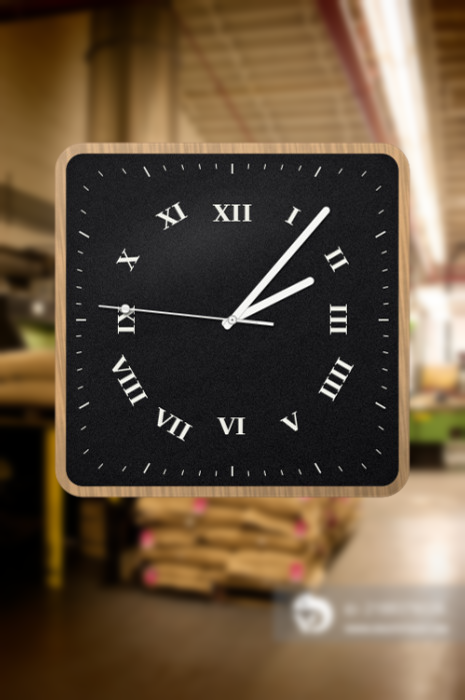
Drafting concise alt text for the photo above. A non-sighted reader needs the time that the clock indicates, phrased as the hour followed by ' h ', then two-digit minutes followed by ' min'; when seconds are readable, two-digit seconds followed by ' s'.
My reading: 2 h 06 min 46 s
